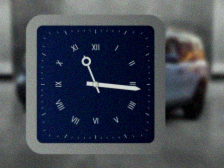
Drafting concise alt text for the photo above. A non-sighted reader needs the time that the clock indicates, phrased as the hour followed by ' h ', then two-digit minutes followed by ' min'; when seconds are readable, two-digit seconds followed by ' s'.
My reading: 11 h 16 min
